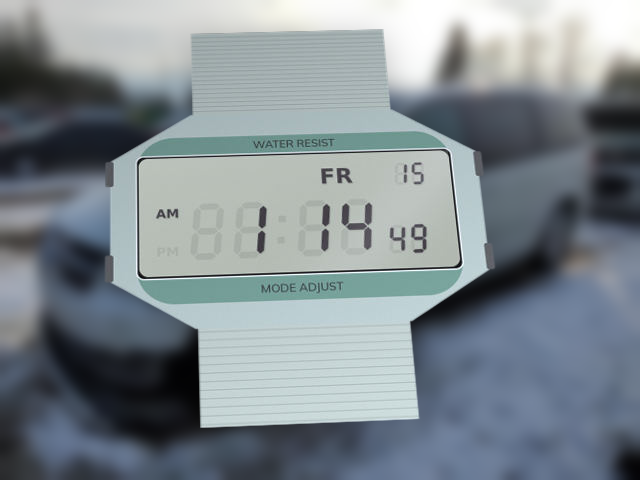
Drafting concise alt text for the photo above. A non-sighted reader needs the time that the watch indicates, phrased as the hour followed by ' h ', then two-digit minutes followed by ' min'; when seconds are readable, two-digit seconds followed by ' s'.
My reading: 1 h 14 min 49 s
